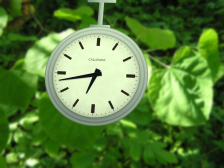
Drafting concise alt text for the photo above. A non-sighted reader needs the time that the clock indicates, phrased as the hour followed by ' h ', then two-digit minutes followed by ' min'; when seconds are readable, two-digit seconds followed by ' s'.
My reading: 6 h 43 min
